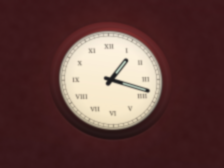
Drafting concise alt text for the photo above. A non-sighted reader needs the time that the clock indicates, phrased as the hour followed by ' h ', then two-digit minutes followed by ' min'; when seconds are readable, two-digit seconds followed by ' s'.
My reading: 1 h 18 min
